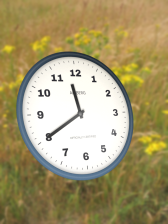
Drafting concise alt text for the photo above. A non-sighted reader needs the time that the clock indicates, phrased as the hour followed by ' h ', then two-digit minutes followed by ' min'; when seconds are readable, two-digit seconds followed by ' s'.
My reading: 11 h 40 min
